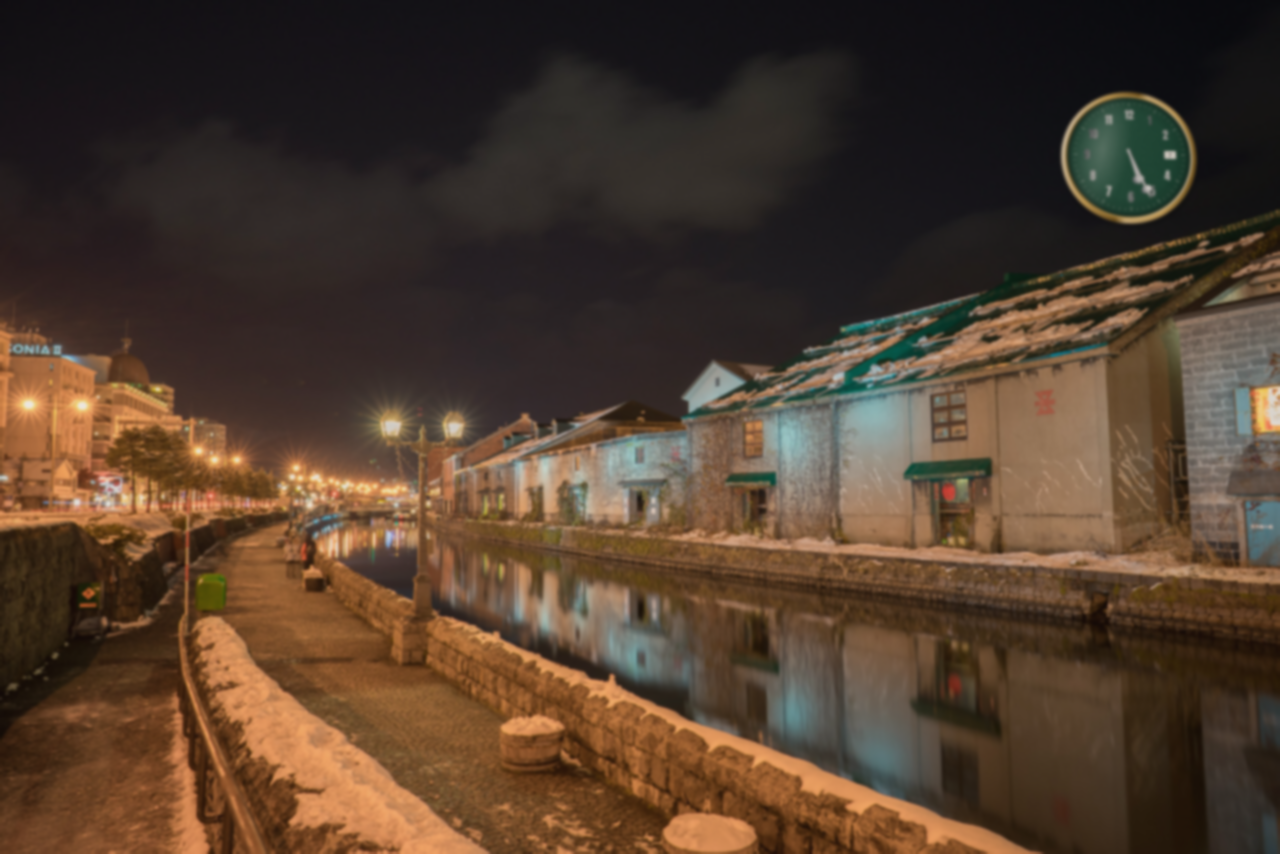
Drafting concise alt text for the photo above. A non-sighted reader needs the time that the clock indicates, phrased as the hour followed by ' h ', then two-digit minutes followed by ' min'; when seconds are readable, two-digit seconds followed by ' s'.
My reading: 5 h 26 min
